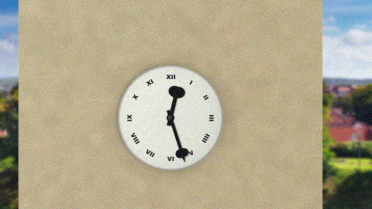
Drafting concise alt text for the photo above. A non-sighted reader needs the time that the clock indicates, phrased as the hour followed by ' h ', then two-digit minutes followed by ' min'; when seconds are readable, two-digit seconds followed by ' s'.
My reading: 12 h 27 min
